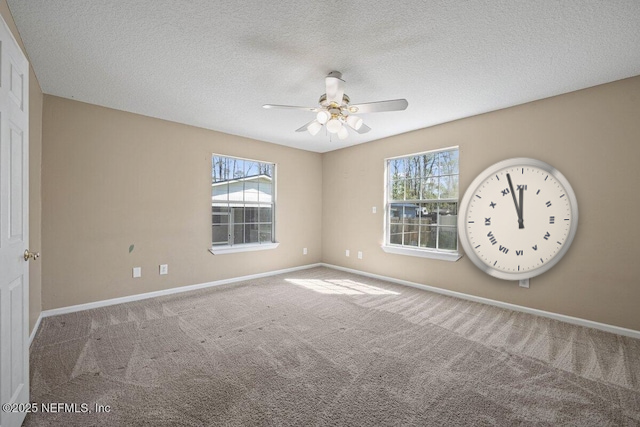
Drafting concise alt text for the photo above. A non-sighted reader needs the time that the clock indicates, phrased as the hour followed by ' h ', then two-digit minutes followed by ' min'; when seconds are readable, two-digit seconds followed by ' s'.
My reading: 11 h 57 min
